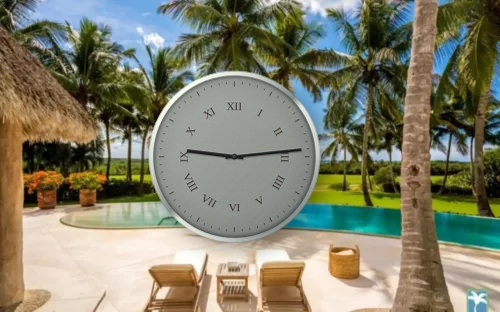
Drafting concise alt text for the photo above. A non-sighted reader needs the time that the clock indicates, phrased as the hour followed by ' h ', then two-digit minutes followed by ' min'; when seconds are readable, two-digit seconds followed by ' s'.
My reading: 9 h 14 min
